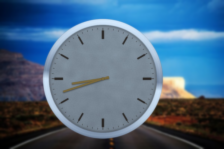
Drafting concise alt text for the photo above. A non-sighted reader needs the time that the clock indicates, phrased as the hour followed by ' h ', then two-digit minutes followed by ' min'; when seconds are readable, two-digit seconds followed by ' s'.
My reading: 8 h 42 min
